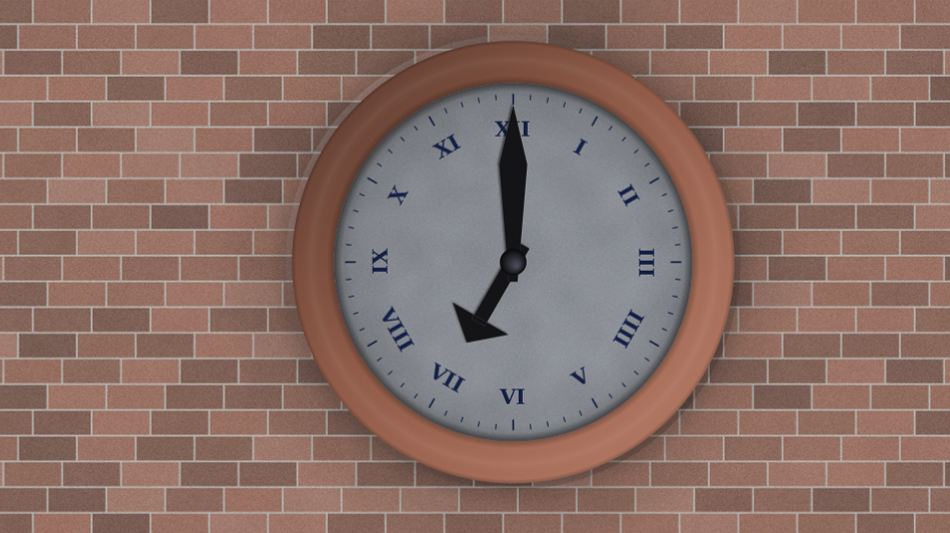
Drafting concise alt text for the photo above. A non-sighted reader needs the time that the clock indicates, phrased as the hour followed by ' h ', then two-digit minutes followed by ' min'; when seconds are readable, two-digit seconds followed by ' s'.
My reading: 7 h 00 min
